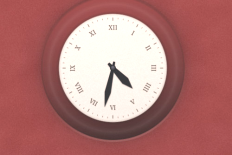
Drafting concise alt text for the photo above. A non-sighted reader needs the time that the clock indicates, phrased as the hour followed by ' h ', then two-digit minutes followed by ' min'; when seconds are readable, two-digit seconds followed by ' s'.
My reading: 4 h 32 min
